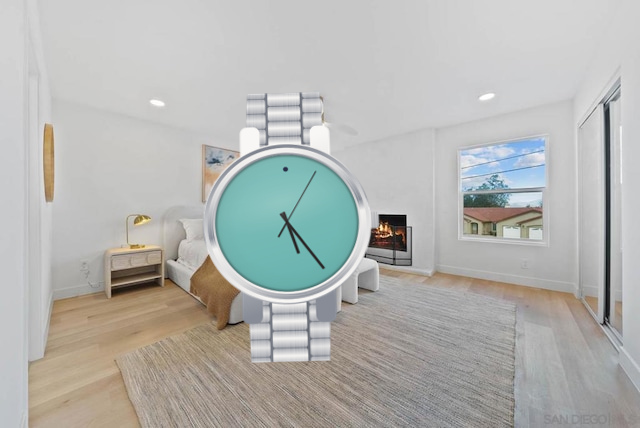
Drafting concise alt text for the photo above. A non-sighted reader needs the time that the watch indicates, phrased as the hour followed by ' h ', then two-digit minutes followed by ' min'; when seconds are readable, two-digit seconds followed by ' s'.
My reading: 5 h 24 min 05 s
